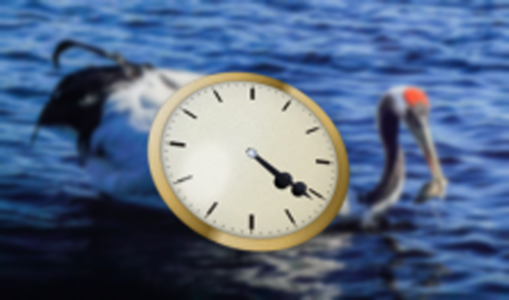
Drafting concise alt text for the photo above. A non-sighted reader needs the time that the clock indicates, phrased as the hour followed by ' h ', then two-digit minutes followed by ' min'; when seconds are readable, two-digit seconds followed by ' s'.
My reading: 4 h 21 min
